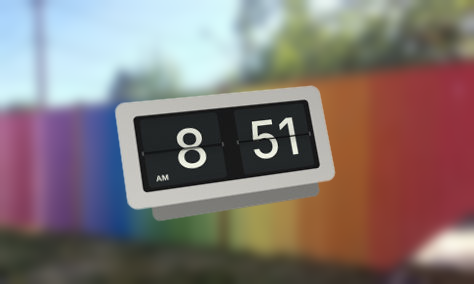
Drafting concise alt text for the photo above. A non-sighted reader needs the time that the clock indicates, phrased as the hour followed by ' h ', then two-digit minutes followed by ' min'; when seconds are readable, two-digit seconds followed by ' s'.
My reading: 8 h 51 min
